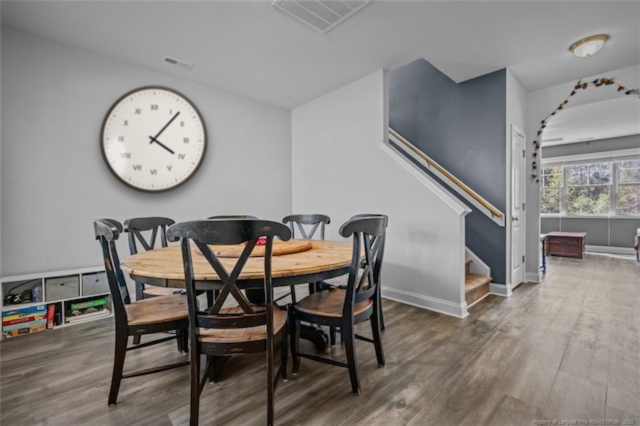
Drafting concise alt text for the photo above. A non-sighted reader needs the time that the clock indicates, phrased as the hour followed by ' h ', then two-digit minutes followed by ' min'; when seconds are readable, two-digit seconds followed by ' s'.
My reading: 4 h 07 min
